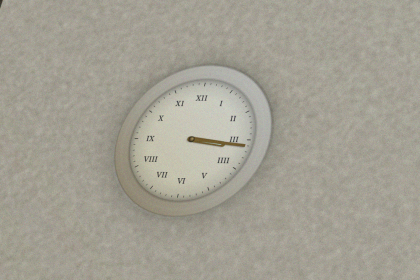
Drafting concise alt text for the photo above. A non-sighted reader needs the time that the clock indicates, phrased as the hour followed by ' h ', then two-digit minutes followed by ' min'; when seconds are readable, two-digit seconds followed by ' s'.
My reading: 3 h 16 min
